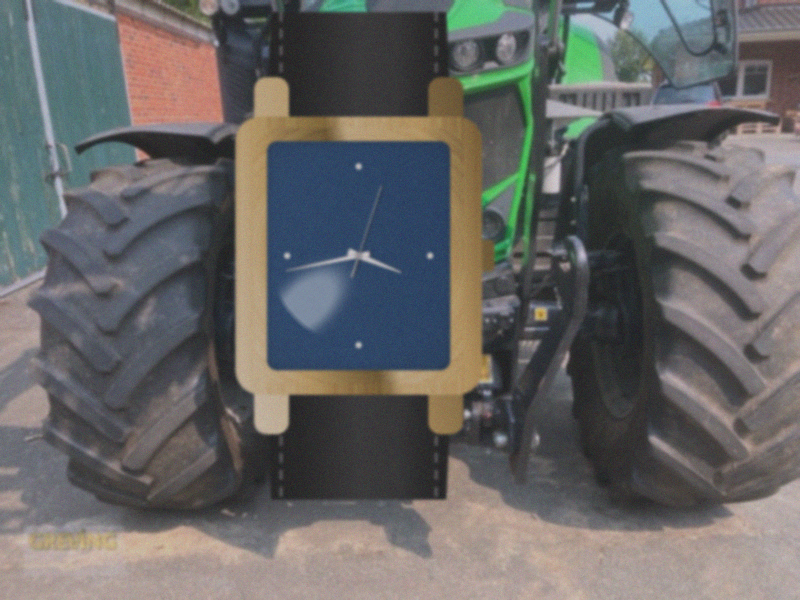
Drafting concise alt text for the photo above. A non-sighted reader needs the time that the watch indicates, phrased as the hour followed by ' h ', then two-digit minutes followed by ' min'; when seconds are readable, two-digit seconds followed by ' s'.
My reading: 3 h 43 min 03 s
